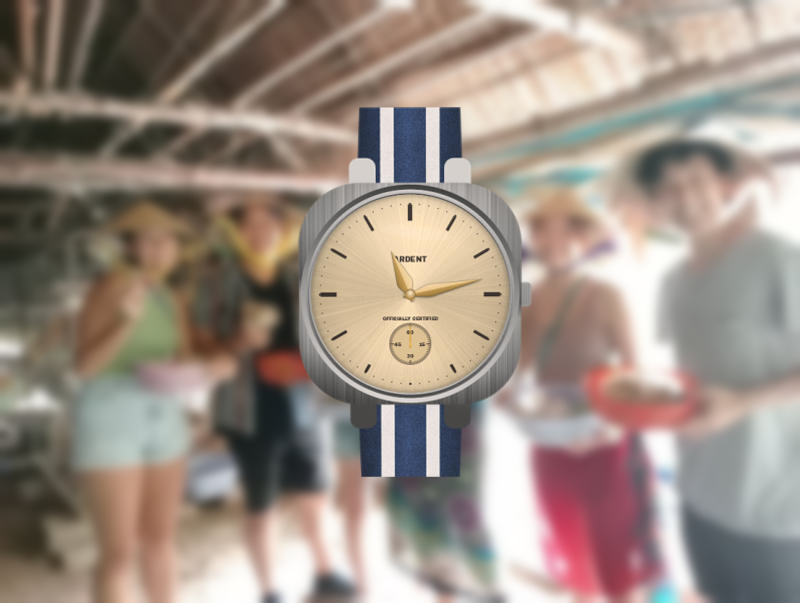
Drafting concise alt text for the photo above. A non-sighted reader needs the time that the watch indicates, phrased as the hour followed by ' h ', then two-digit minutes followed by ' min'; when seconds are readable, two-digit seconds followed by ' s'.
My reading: 11 h 13 min
